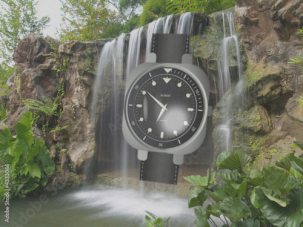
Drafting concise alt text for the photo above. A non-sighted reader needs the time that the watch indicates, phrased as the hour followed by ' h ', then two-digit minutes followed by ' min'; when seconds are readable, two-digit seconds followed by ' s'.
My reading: 6 h 51 min
